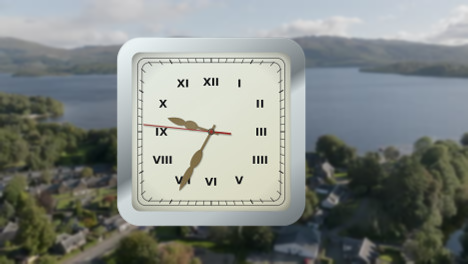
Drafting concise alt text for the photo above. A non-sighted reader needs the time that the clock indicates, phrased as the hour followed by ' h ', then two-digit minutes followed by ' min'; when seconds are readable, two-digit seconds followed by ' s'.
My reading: 9 h 34 min 46 s
